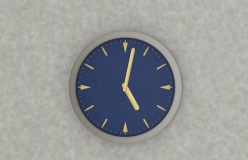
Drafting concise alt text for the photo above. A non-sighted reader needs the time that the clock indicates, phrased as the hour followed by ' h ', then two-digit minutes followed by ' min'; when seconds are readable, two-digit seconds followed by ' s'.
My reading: 5 h 02 min
